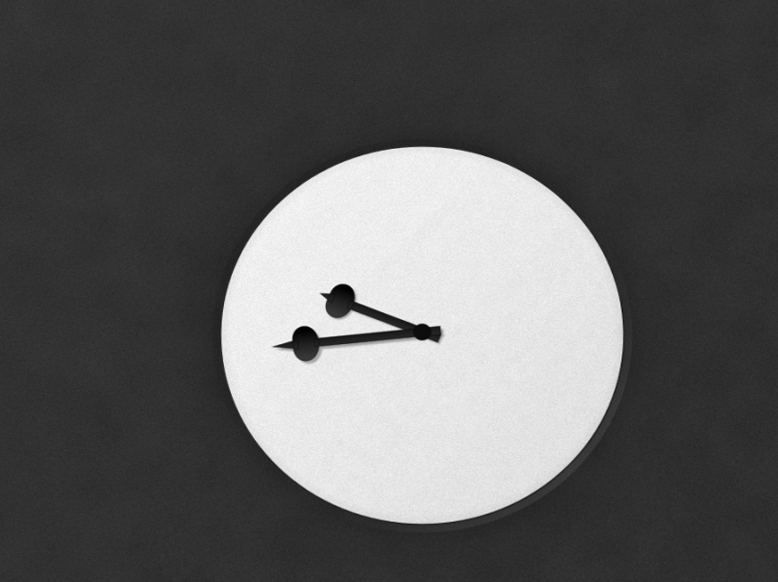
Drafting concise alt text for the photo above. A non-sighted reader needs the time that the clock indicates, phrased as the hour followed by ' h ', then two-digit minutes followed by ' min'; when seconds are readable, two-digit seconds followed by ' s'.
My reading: 9 h 44 min
